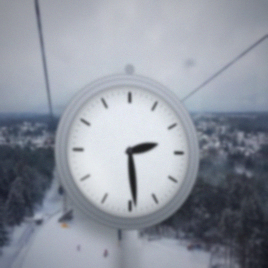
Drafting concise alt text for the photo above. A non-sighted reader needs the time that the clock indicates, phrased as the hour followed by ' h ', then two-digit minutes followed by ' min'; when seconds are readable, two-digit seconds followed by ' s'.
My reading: 2 h 29 min
